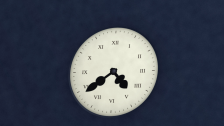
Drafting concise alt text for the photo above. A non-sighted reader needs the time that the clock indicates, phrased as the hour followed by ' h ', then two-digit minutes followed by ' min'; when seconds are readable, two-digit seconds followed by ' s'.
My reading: 4 h 39 min
